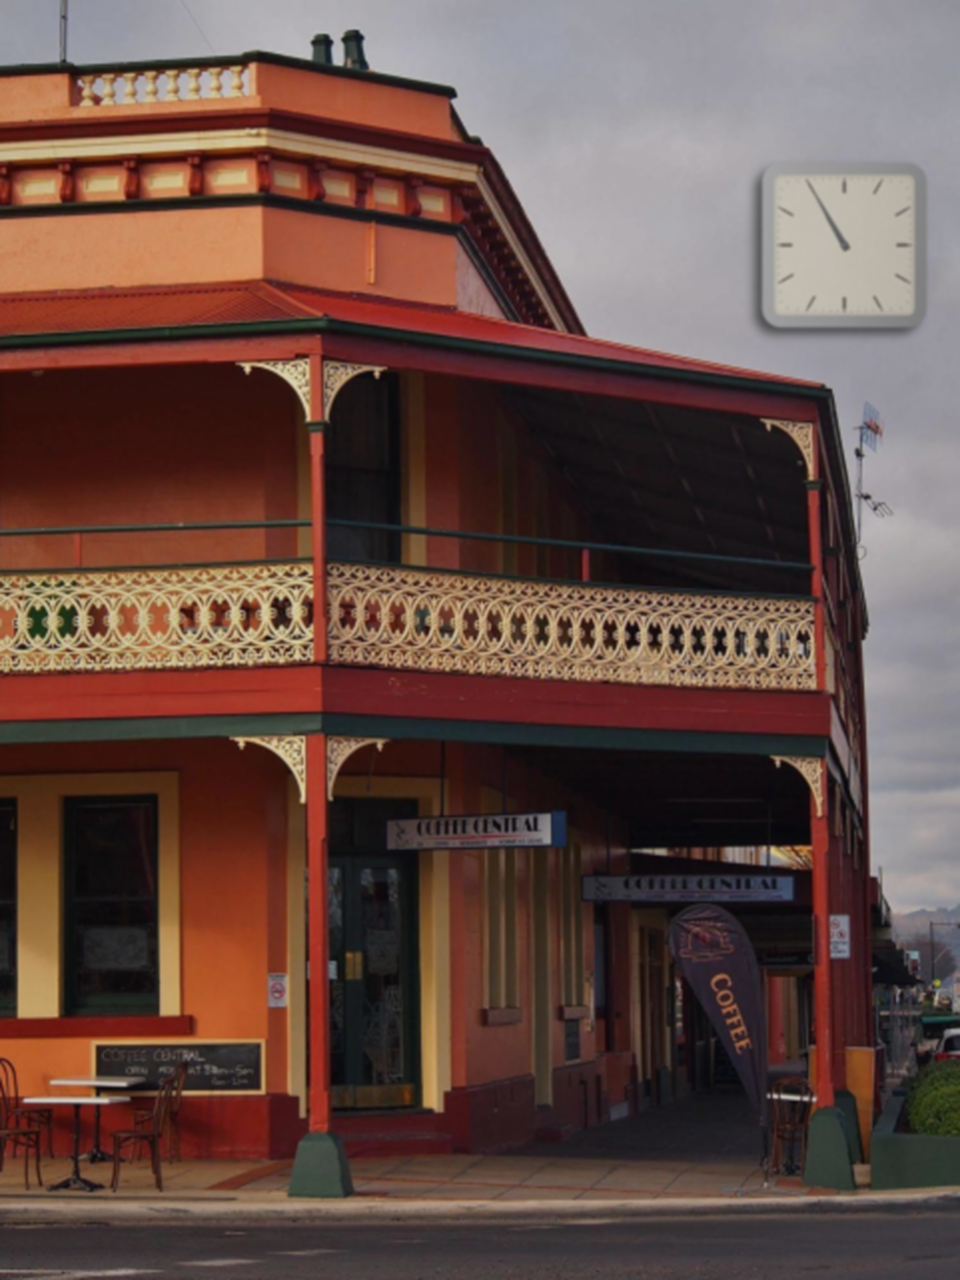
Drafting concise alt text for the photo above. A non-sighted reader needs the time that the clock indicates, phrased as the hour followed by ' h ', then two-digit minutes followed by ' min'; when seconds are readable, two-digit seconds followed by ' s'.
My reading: 10 h 55 min
